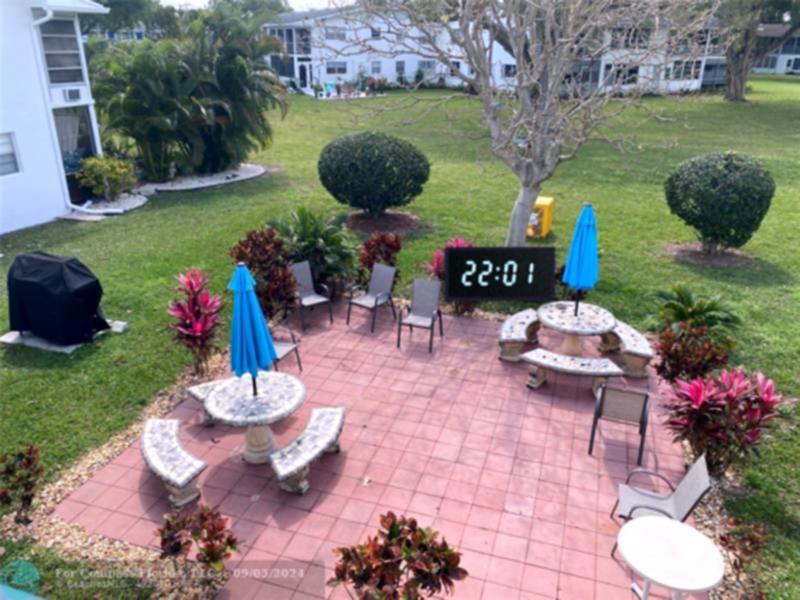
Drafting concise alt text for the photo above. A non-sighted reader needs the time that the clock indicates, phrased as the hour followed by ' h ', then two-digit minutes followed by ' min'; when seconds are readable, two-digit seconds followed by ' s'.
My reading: 22 h 01 min
